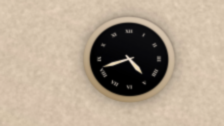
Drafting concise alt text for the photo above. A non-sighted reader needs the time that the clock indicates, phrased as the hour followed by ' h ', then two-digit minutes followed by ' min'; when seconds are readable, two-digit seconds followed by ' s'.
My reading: 4 h 42 min
